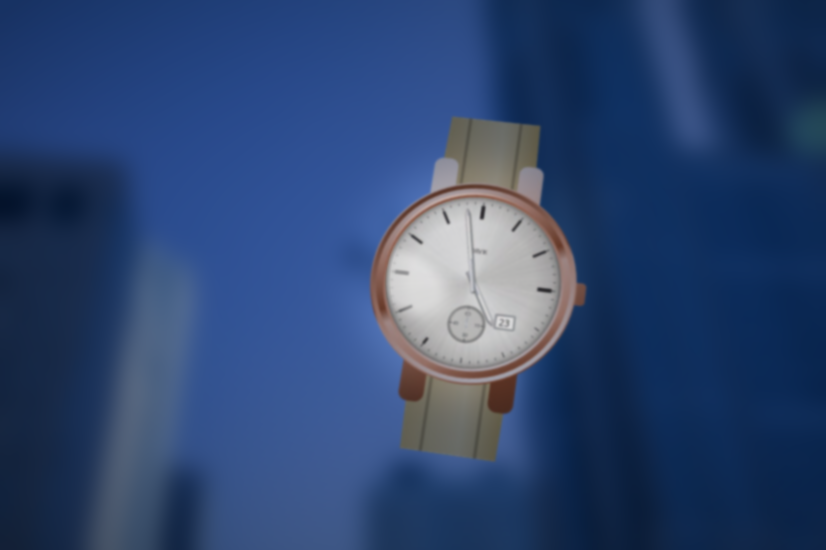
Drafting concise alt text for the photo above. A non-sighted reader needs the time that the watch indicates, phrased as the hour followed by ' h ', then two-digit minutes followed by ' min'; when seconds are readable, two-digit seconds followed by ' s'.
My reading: 4 h 58 min
